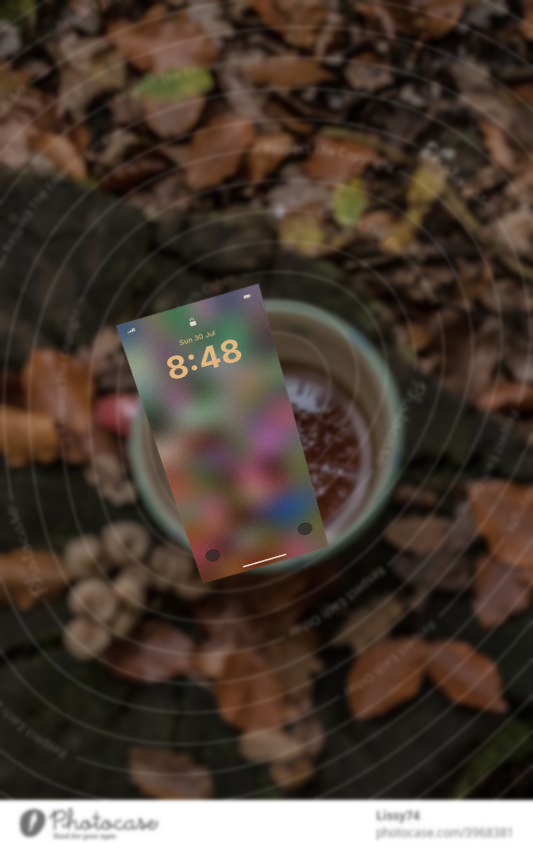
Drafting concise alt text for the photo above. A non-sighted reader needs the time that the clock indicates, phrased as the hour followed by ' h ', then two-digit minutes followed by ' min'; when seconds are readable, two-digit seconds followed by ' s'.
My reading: 8 h 48 min
